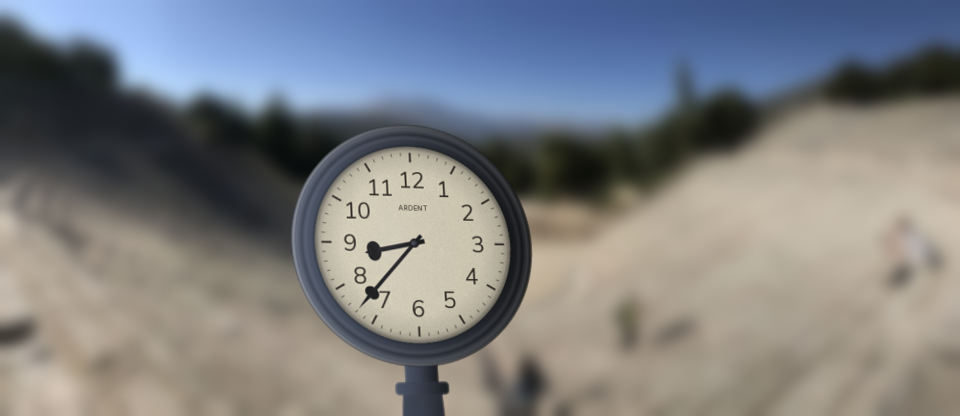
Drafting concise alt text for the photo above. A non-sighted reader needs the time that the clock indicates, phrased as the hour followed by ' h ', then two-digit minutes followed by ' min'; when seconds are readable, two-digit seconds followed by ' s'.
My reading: 8 h 37 min
